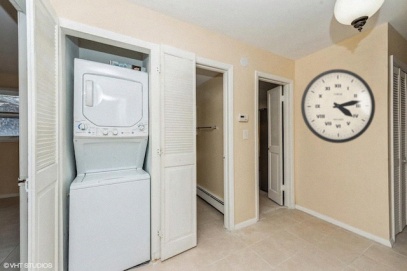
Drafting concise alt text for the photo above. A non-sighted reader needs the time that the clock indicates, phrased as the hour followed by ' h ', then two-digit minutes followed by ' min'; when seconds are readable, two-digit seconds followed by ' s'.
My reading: 4 h 13 min
